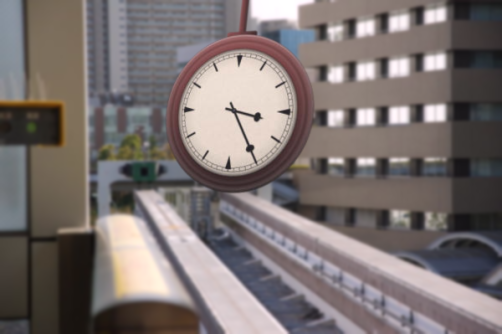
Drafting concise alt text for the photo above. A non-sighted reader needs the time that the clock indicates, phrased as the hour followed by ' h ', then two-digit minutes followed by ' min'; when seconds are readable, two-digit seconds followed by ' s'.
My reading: 3 h 25 min
